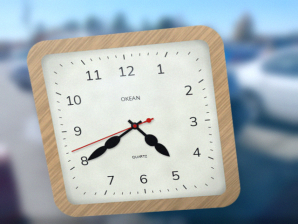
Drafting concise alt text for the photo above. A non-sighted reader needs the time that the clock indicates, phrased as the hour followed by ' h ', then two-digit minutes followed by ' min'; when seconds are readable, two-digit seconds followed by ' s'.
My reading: 4 h 39 min 42 s
